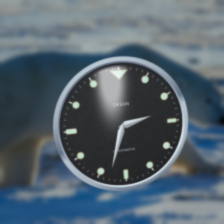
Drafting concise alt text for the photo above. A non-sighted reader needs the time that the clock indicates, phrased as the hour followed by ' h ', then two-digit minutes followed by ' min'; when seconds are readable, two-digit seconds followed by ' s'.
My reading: 2 h 33 min
